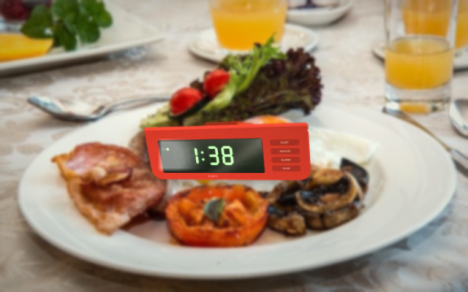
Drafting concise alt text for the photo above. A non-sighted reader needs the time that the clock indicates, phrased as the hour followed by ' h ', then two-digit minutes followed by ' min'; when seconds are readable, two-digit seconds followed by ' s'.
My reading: 1 h 38 min
